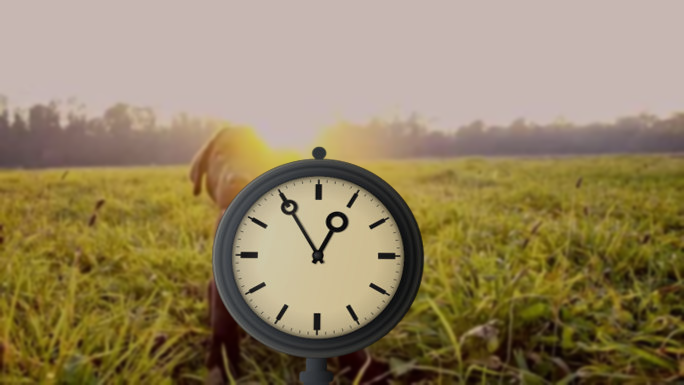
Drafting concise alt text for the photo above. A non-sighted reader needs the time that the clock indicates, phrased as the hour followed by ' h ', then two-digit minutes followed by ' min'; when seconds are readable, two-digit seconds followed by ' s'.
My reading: 12 h 55 min
